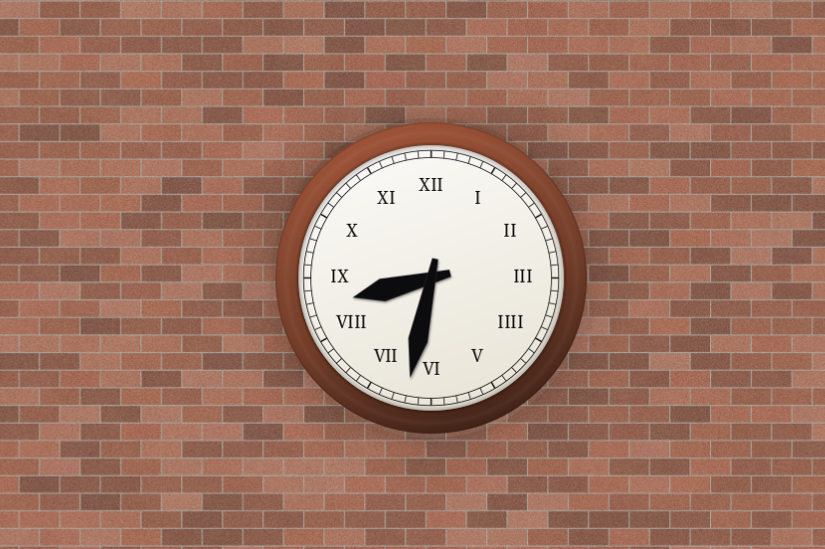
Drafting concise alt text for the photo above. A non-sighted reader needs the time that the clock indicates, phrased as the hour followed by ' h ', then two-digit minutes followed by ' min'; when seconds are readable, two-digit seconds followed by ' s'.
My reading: 8 h 32 min
